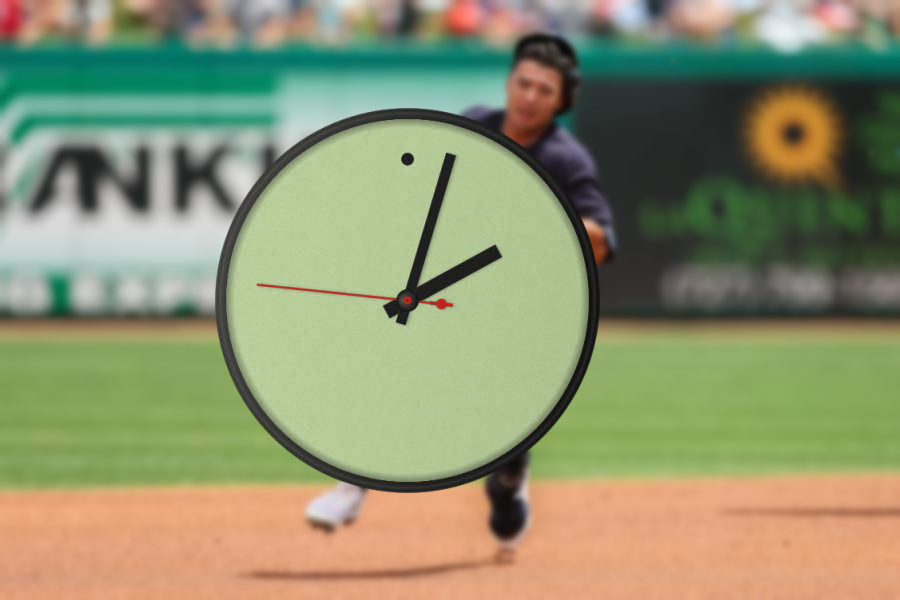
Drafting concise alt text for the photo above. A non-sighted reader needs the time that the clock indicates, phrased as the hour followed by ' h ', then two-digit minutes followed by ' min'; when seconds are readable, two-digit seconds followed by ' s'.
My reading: 2 h 02 min 46 s
